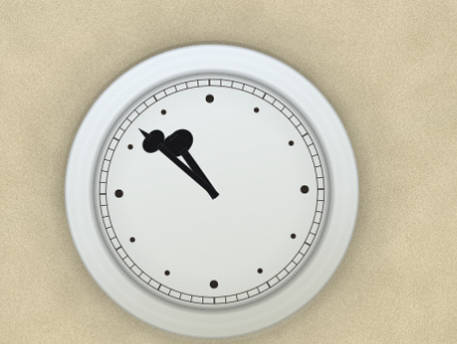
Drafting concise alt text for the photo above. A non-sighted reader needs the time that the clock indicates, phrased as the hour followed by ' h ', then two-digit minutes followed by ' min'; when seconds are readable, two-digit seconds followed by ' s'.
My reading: 10 h 52 min
